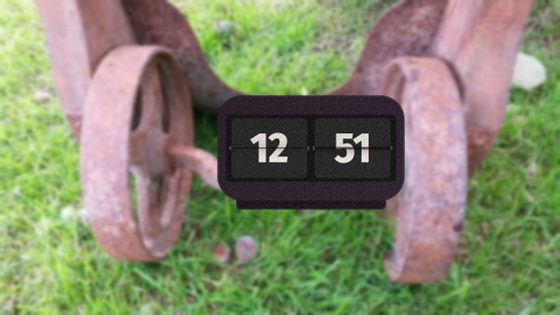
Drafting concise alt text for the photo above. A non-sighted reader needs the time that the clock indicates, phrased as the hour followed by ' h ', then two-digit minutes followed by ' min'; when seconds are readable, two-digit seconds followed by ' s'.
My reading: 12 h 51 min
